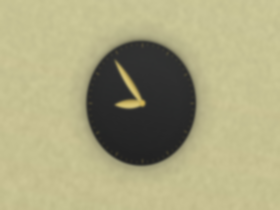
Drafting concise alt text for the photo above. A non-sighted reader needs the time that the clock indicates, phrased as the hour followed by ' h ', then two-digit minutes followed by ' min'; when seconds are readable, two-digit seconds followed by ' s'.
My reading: 8 h 54 min
